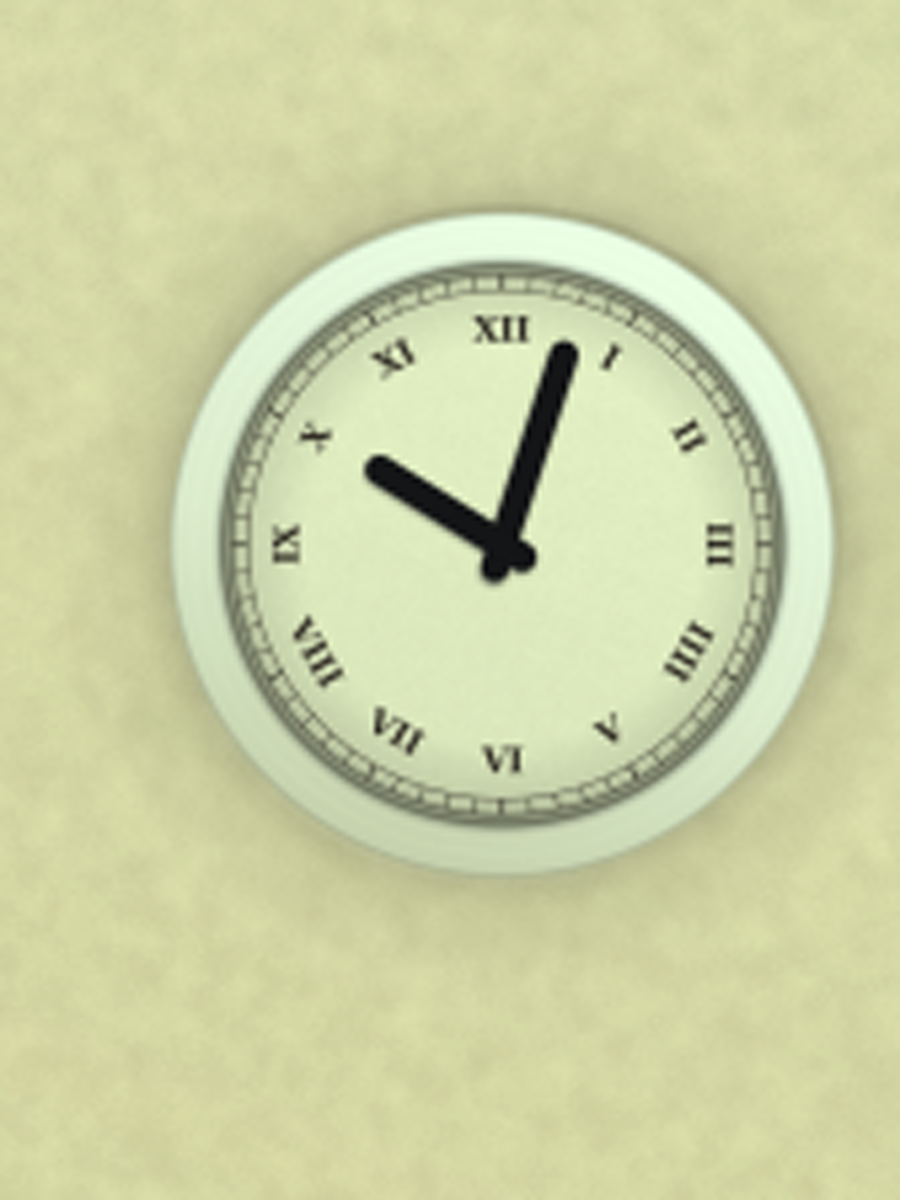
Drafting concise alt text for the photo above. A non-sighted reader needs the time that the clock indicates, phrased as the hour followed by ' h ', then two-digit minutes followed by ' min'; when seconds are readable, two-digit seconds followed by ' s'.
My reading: 10 h 03 min
